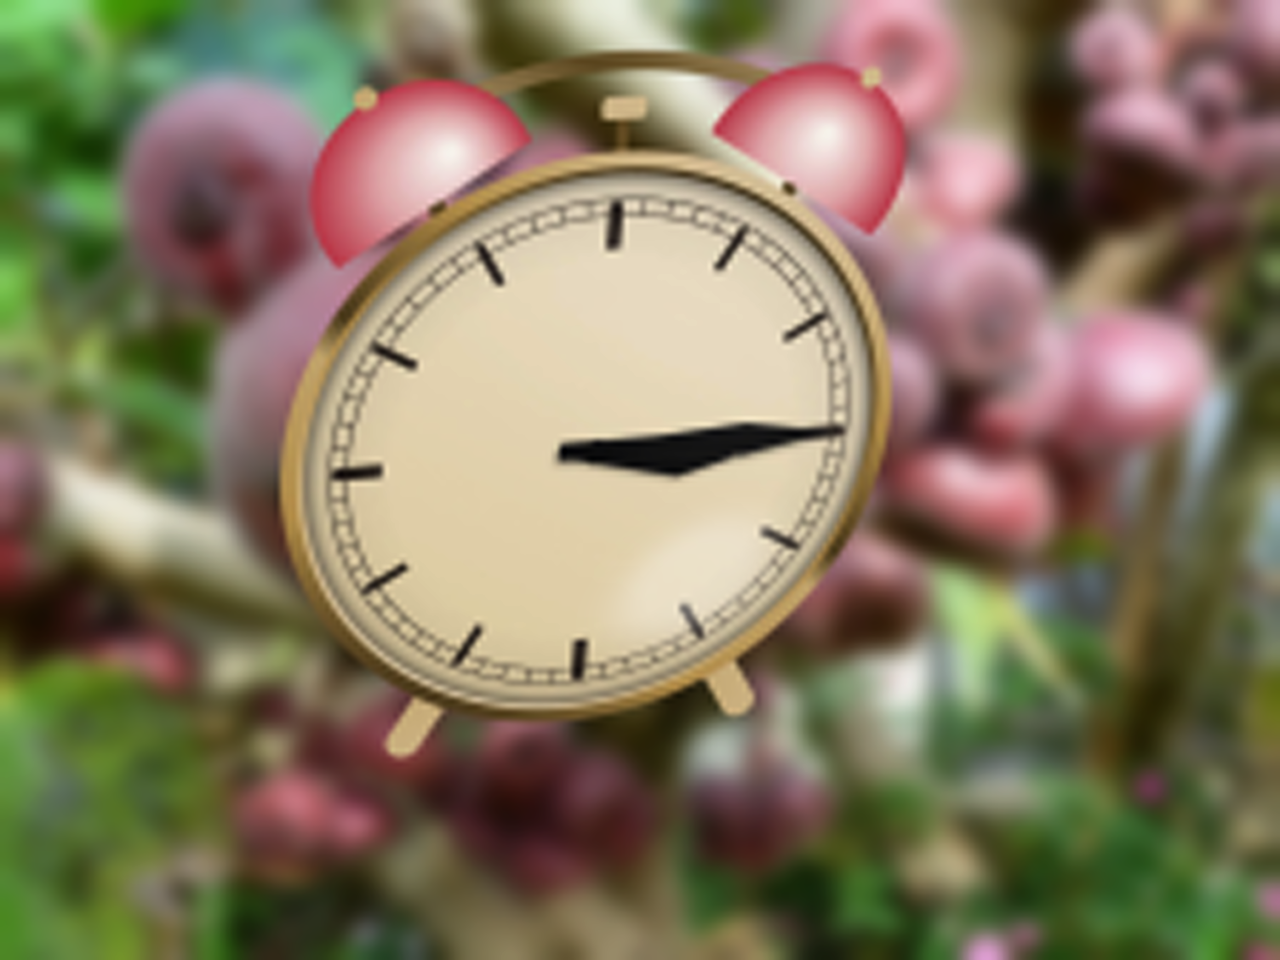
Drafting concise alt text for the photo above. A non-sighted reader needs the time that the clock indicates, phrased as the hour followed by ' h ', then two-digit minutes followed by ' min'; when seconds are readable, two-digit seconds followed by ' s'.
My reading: 3 h 15 min
